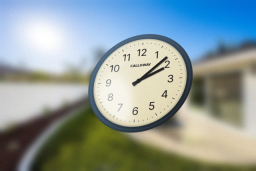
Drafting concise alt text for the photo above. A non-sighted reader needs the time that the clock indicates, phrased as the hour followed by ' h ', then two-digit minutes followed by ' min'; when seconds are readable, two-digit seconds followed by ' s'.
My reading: 2 h 08 min
